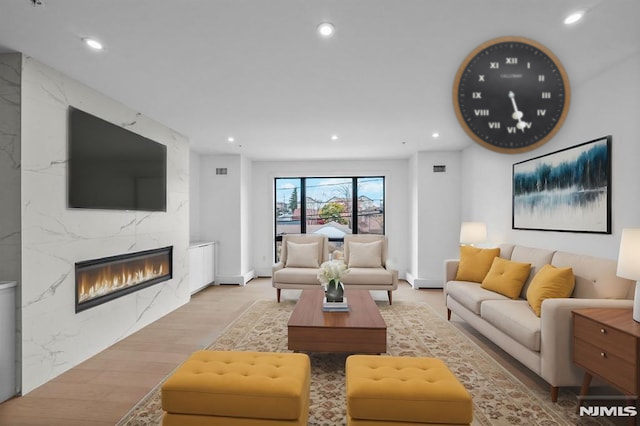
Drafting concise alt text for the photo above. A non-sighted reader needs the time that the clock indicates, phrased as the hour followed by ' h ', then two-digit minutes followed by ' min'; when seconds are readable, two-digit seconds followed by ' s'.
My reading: 5 h 27 min
